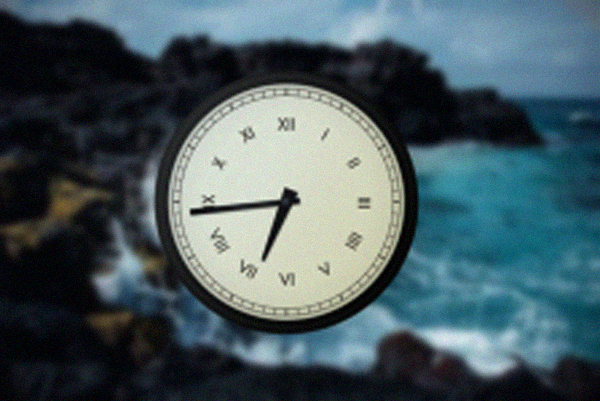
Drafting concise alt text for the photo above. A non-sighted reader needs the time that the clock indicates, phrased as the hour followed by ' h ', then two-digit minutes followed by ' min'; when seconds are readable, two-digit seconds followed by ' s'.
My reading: 6 h 44 min
